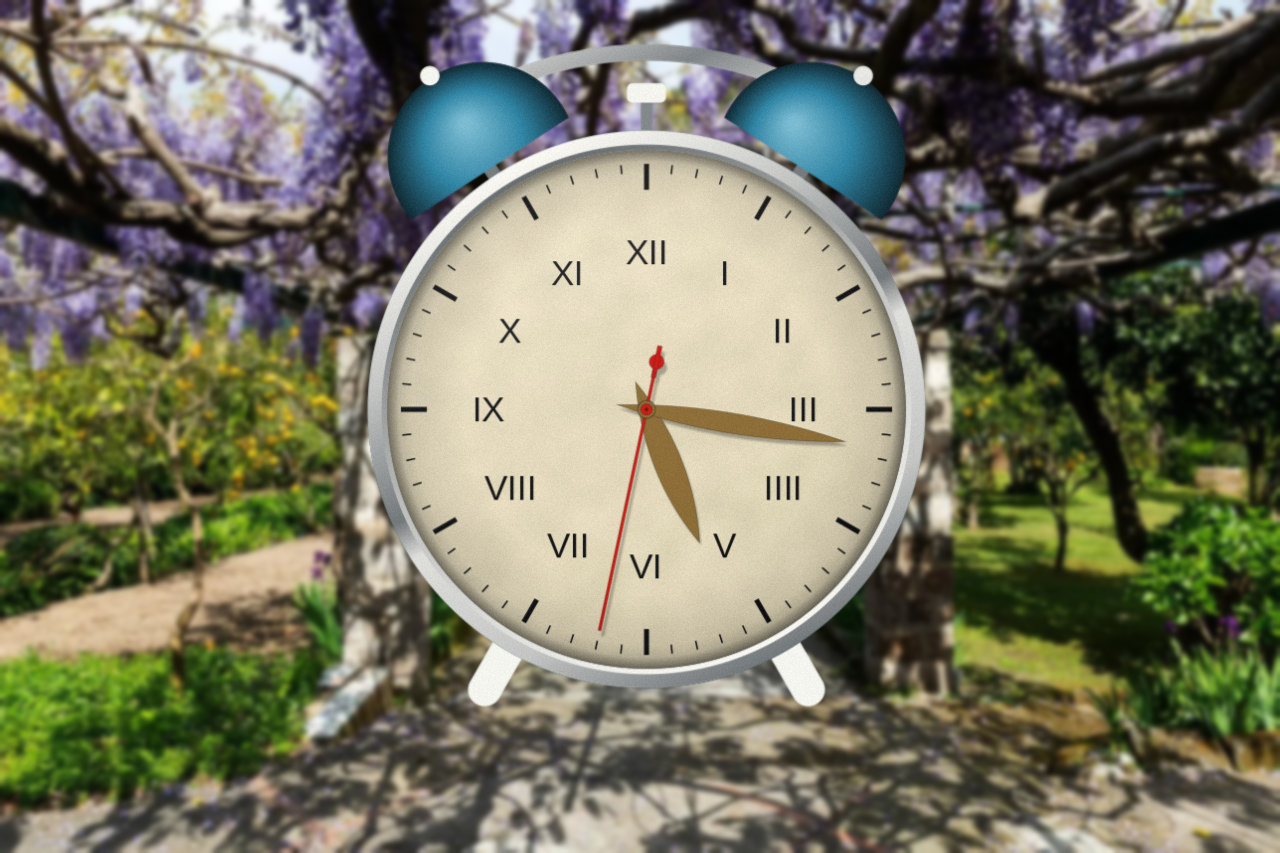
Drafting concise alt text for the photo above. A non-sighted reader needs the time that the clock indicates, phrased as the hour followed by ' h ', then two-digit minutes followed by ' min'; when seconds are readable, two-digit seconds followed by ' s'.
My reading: 5 h 16 min 32 s
